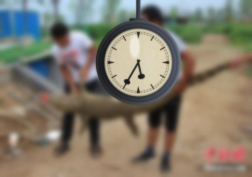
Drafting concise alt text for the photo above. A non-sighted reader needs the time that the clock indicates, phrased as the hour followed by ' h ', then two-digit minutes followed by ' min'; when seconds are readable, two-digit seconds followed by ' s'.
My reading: 5 h 35 min
